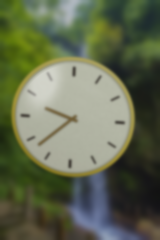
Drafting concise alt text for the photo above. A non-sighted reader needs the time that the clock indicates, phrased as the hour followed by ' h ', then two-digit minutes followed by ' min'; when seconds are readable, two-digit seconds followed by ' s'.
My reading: 9 h 38 min
